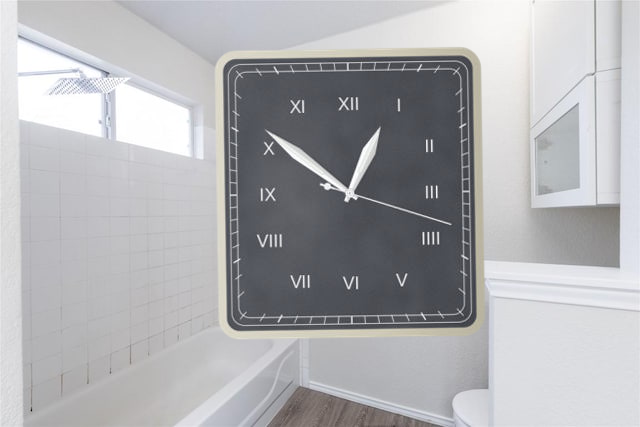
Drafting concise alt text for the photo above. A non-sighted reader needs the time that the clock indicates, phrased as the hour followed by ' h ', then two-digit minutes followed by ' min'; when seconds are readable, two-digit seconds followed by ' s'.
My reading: 12 h 51 min 18 s
